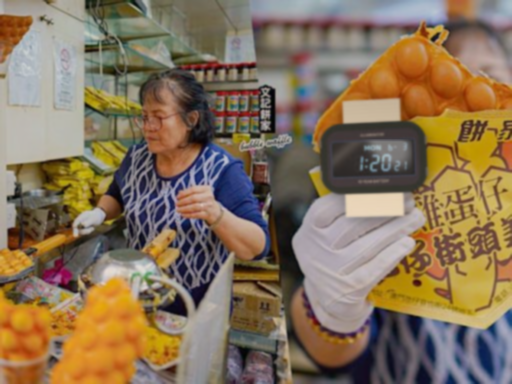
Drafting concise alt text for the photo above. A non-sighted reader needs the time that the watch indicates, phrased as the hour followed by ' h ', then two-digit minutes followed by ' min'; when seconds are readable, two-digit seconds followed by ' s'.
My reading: 1 h 20 min
